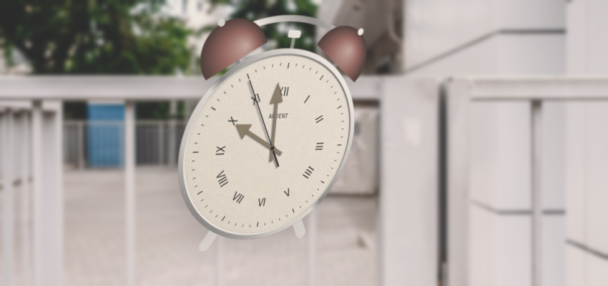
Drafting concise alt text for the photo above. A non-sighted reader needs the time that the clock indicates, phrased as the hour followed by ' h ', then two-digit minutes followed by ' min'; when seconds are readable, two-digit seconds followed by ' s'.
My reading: 9 h 58 min 55 s
